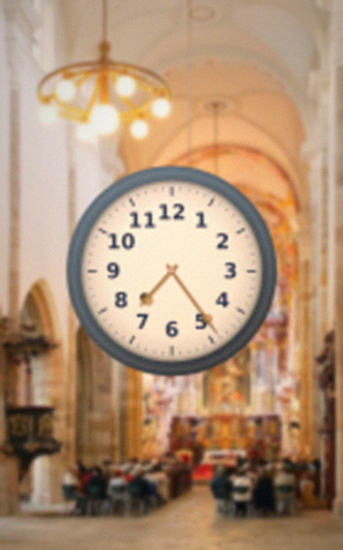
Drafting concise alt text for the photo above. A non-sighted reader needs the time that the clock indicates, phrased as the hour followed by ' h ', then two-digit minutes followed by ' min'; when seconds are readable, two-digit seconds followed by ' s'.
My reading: 7 h 24 min
